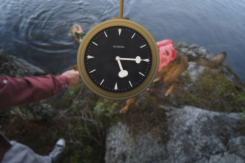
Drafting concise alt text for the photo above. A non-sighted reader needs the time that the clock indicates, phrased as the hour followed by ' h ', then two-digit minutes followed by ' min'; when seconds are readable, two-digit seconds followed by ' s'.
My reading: 5 h 15 min
